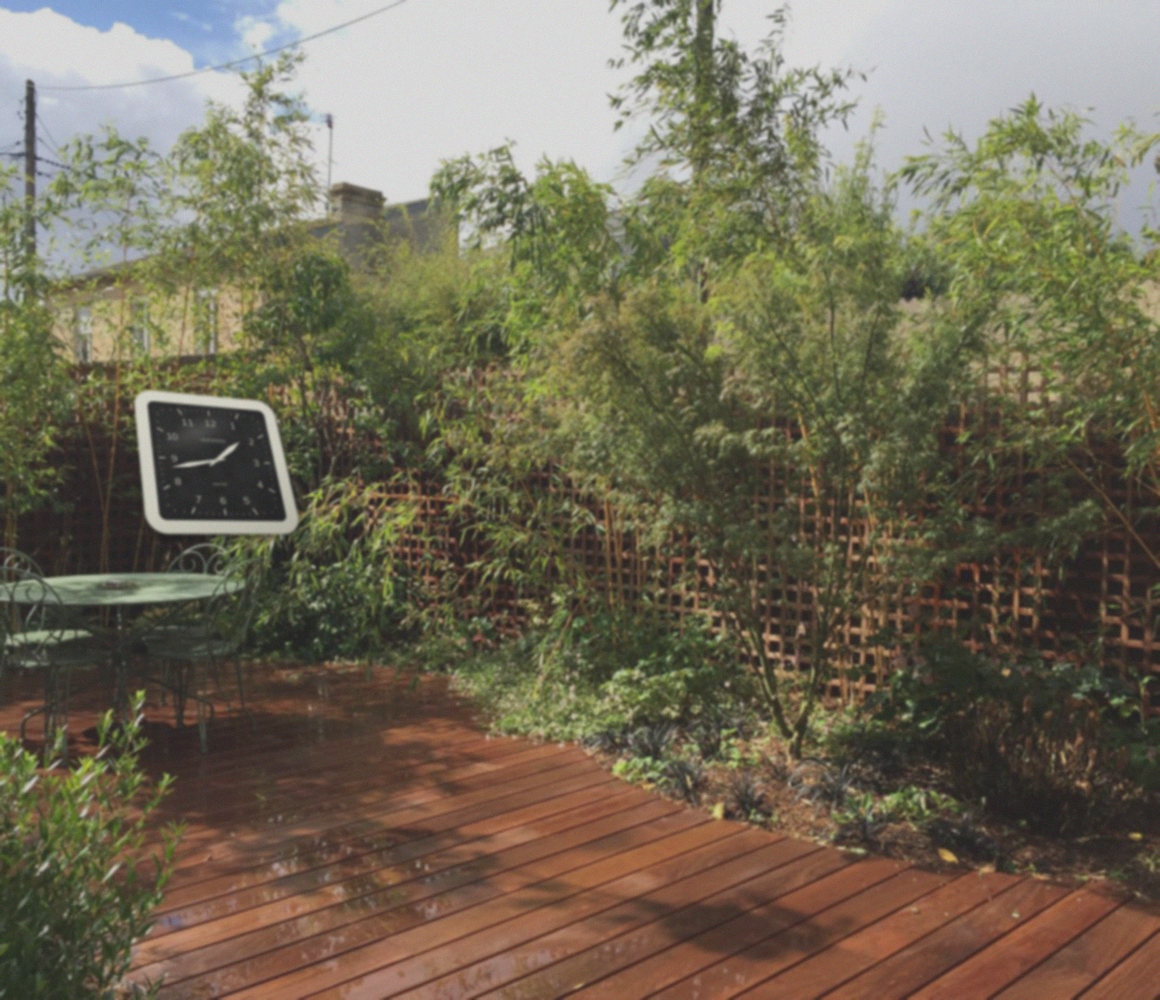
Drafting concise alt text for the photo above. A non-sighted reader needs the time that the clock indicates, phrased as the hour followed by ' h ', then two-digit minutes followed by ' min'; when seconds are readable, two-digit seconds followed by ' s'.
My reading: 1 h 43 min
